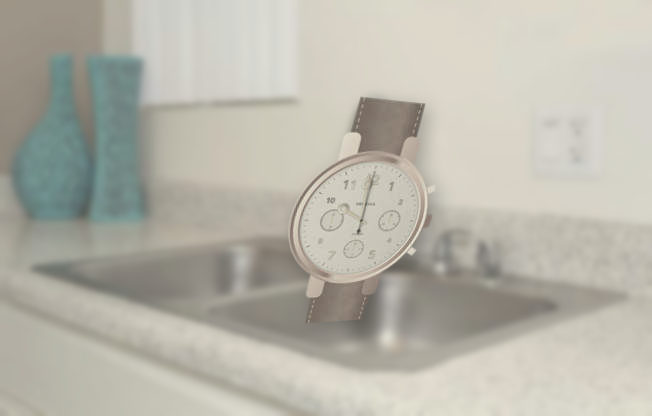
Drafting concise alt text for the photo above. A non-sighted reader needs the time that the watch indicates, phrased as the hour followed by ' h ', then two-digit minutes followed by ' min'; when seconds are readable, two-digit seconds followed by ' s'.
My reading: 9 h 59 min
